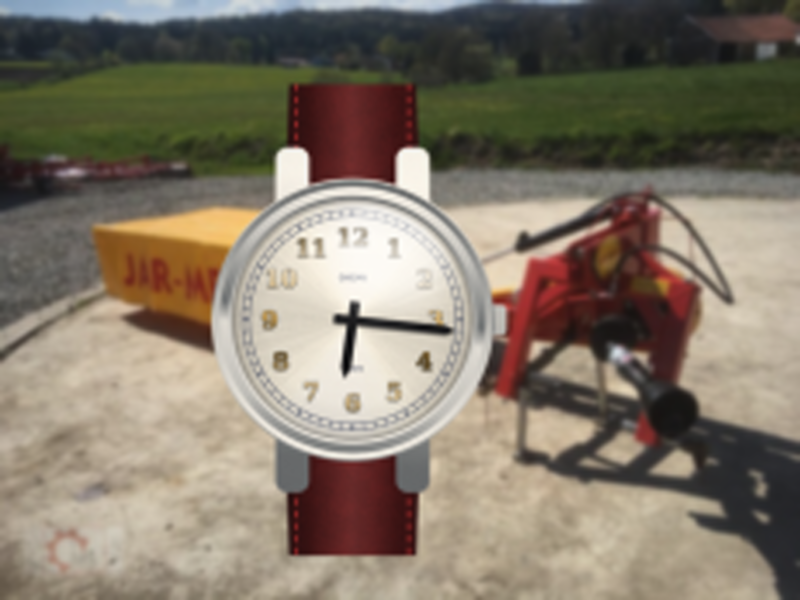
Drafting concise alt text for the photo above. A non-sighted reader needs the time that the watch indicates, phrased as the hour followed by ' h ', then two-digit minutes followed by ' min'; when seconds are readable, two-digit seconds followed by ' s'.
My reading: 6 h 16 min
